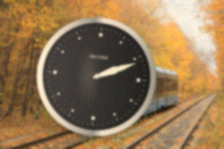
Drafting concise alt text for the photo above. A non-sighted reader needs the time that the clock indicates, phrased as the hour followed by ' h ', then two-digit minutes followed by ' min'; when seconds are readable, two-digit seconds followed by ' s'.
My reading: 2 h 11 min
